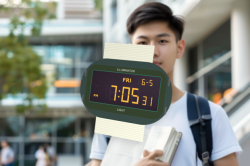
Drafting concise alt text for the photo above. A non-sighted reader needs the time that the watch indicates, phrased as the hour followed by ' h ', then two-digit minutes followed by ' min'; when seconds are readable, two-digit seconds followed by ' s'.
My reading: 7 h 05 min 31 s
